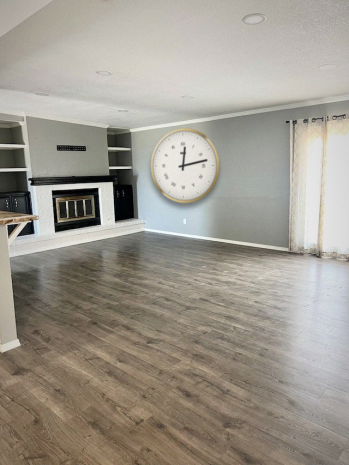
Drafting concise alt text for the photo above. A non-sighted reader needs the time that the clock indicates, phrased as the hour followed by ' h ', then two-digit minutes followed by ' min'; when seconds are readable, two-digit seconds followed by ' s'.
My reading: 12 h 13 min
